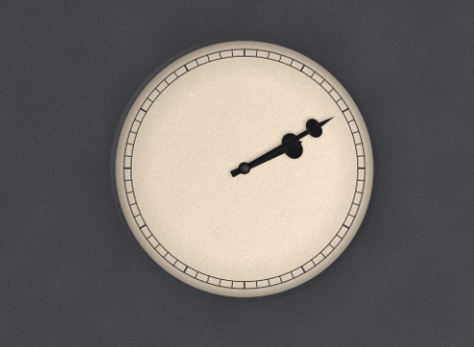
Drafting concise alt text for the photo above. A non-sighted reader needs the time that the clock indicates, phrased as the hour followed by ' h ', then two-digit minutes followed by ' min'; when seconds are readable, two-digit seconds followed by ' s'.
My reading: 2 h 10 min
